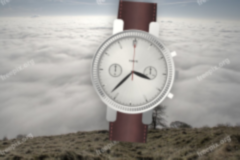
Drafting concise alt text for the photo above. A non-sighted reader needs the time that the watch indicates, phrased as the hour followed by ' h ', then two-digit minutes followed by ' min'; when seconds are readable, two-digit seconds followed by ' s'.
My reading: 3 h 37 min
